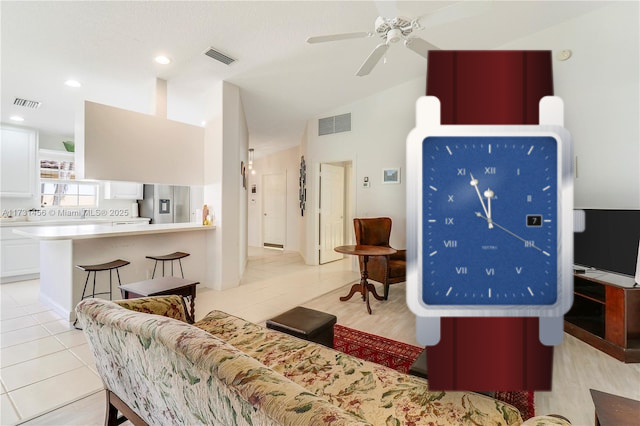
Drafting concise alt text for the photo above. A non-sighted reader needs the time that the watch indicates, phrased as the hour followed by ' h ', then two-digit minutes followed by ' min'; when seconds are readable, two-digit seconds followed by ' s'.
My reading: 11 h 56 min 20 s
